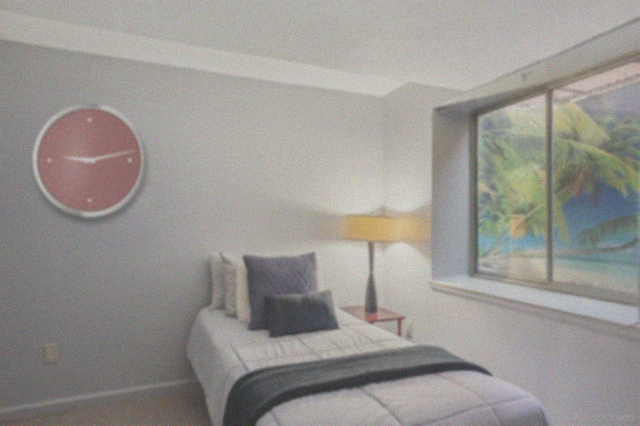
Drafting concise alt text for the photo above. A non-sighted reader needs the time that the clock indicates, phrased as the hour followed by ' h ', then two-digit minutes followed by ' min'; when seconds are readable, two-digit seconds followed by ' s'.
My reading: 9 h 13 min
